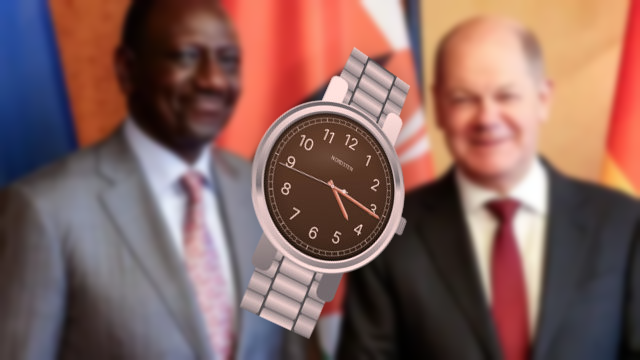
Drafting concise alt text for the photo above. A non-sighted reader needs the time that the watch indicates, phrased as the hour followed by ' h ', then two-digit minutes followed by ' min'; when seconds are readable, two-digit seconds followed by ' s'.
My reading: 4 h 15 min 44 s
